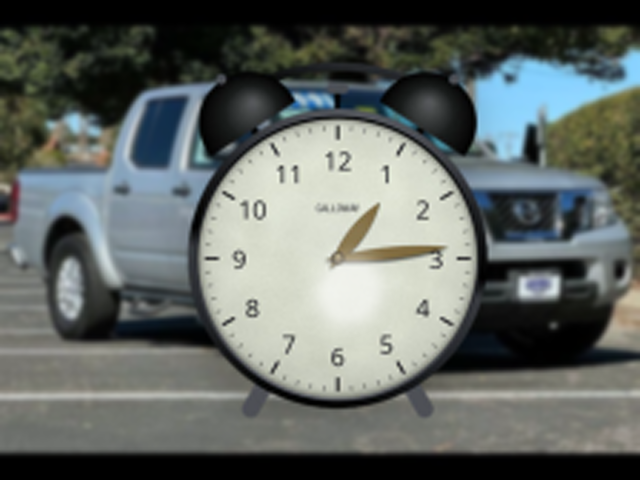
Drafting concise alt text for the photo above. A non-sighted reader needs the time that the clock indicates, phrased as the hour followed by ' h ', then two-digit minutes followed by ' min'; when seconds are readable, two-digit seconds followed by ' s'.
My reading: 1 h 14 min
